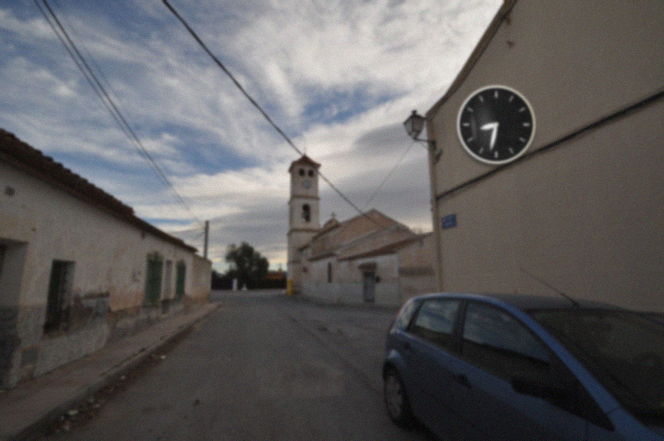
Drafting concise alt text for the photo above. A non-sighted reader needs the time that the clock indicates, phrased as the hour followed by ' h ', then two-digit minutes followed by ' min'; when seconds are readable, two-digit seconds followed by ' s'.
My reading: 8 h 32 min
